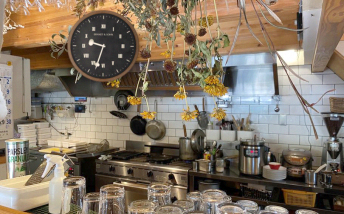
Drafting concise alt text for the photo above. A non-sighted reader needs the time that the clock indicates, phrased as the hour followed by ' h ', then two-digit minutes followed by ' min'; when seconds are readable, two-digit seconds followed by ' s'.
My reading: 9 h 33 min
